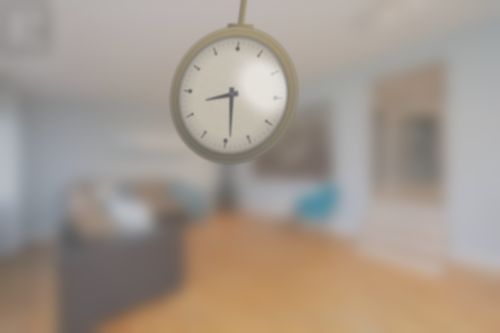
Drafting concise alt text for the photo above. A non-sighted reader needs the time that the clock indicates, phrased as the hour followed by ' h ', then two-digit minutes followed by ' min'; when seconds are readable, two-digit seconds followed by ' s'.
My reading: 8 h 29 min
